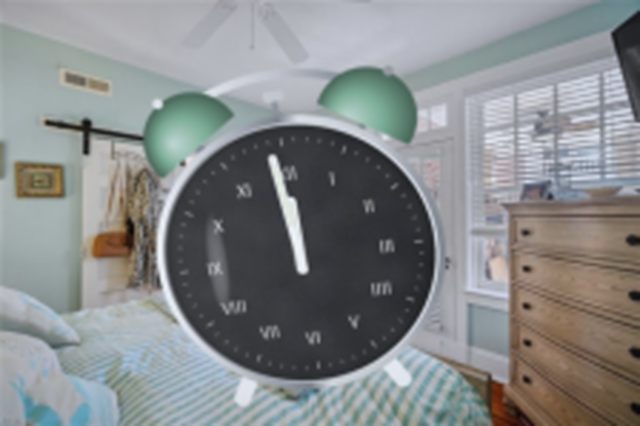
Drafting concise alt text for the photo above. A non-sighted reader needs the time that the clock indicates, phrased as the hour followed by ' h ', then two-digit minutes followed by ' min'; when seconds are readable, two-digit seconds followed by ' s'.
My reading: 11 h 59 min
